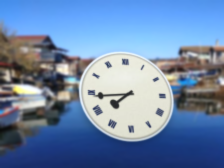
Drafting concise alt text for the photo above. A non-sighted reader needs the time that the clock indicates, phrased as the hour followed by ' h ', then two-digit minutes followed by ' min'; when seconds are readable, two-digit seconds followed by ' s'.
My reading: 7 h 44 min
